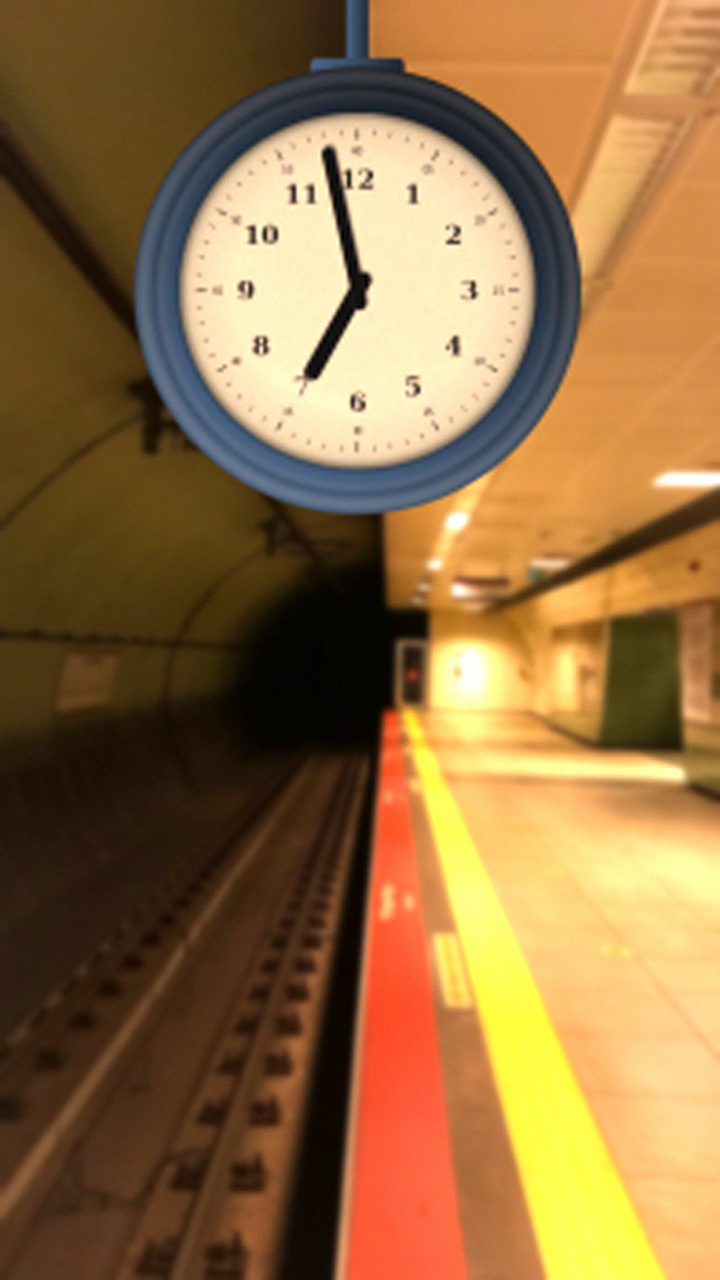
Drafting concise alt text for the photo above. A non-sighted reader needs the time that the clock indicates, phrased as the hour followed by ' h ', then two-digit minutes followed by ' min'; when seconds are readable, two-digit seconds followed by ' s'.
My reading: 6 h 58 min
